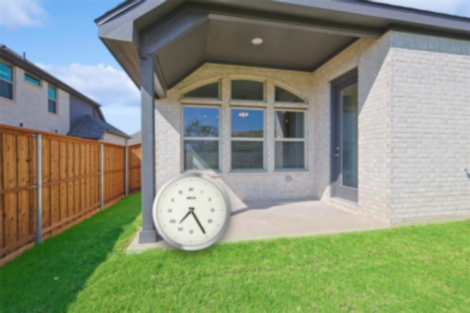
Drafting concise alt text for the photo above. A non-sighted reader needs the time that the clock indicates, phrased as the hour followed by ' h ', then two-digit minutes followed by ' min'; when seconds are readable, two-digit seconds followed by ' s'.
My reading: 7 h 25 min
